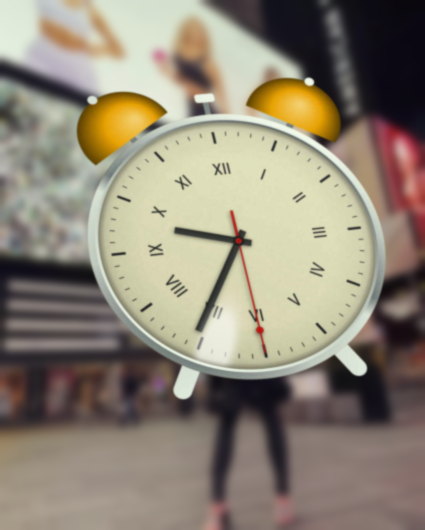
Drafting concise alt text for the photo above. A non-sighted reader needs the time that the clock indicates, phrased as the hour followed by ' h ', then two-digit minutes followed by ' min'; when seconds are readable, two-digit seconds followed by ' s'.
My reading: 9 h 35 min 30 s
